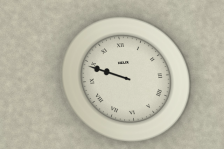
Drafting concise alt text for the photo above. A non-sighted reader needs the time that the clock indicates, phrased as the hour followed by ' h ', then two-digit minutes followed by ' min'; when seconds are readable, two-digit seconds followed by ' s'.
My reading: 9 h 49 min
